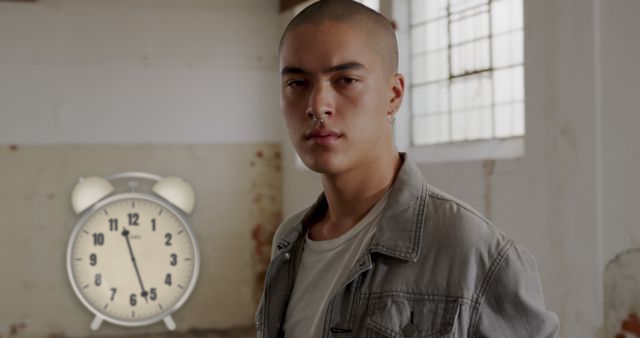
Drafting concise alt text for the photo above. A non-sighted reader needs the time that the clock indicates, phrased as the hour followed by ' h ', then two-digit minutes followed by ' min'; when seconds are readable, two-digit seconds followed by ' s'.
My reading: 11 h 27 min
